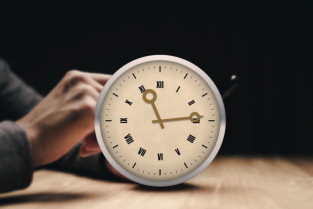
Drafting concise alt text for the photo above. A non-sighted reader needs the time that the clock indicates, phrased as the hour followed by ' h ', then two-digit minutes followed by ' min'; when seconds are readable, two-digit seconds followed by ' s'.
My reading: 11 h 14 min
